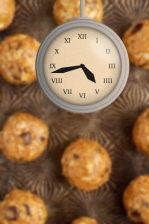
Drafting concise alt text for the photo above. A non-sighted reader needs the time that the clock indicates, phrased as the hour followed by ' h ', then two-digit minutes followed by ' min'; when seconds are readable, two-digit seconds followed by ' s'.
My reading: 4 h 43 min
